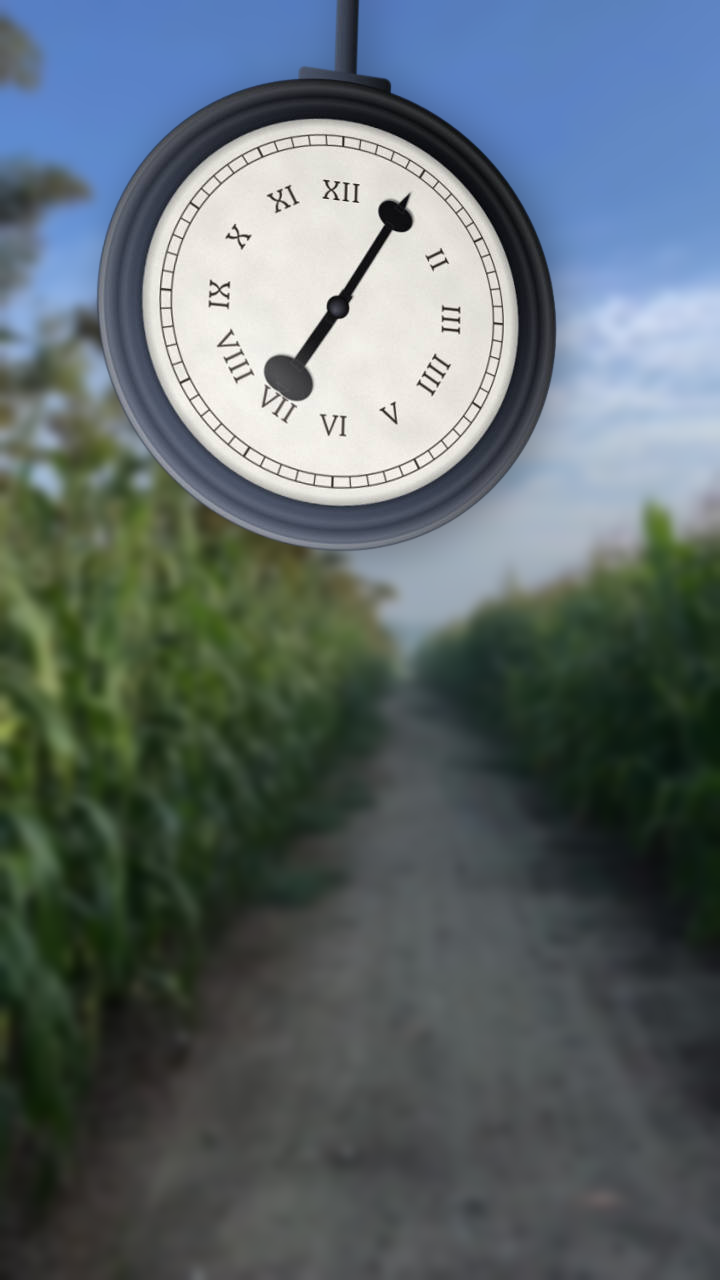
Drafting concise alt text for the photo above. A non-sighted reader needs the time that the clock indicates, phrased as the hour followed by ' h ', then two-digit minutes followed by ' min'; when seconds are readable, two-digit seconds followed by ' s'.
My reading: 7 h 05 min
